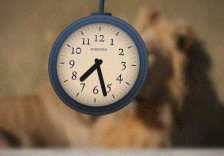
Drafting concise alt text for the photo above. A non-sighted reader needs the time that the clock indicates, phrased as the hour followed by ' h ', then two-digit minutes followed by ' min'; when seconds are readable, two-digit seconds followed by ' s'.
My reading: 7 h 27 min
